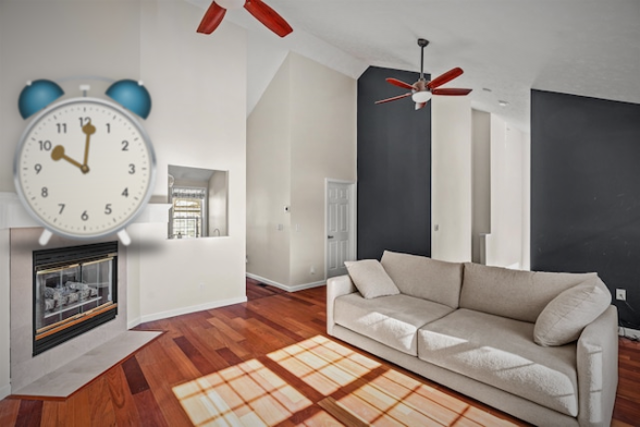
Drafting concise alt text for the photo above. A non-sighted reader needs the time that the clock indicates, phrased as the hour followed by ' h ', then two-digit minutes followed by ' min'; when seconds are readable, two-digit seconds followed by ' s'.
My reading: 10 h 01 min
